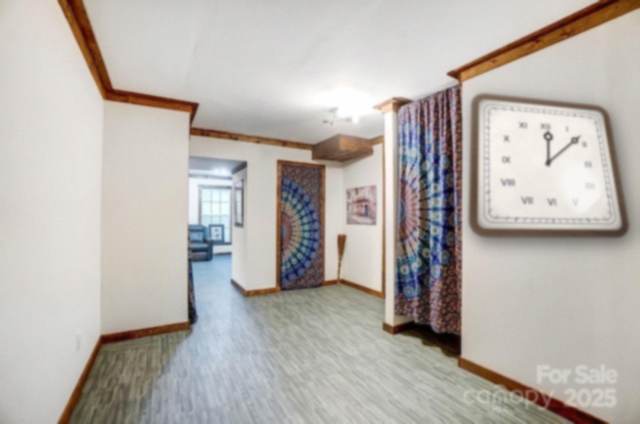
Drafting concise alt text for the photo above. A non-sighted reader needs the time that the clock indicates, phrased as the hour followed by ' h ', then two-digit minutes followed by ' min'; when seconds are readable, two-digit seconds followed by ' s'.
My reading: 12 h 08 min
